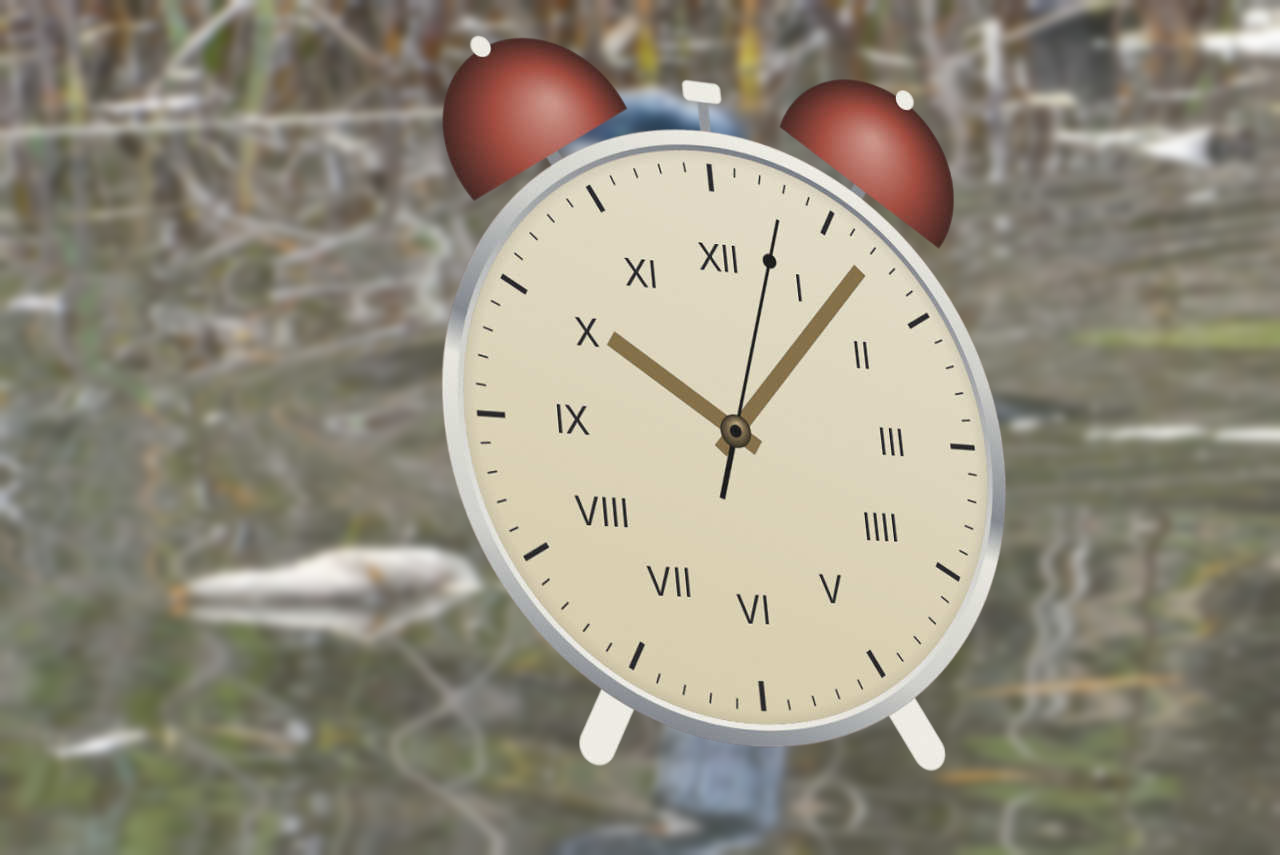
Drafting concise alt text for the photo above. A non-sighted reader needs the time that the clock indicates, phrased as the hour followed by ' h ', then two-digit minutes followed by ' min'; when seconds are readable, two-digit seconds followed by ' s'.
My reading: 10 h 07 min 03 s
